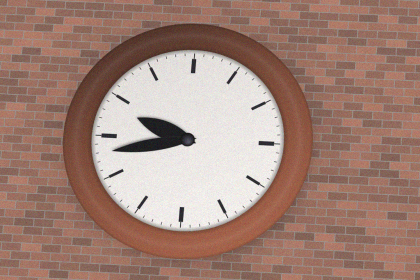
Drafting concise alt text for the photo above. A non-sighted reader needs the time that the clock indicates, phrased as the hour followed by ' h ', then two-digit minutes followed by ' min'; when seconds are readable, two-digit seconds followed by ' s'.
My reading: 9 h 43 min
